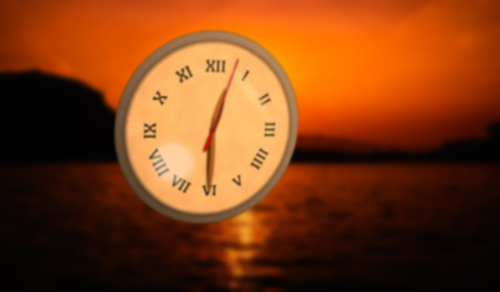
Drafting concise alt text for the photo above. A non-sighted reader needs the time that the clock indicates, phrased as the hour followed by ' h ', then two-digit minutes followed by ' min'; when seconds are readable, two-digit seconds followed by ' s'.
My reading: 12 h 30 min 03 s
